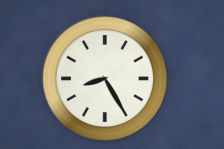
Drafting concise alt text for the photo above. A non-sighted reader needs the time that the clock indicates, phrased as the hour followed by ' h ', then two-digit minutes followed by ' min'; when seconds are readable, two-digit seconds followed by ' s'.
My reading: 8 h 25 min
